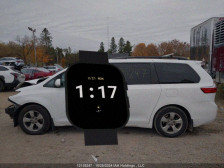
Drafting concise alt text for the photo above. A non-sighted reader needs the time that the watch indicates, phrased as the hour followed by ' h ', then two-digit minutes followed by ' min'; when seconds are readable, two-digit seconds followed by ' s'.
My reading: 1 h 17 min
